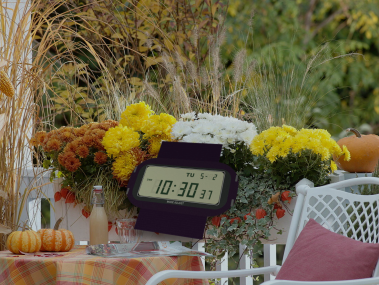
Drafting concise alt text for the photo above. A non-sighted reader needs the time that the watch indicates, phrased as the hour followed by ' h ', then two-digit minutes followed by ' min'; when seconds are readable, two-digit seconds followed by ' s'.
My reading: 10 h 30 min 37 s
